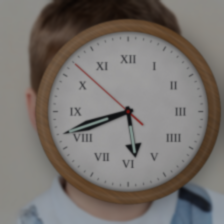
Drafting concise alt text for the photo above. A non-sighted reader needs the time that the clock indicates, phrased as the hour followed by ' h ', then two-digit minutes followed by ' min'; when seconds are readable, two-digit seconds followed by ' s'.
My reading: 5 h 41 min 52 s
